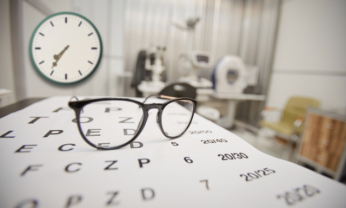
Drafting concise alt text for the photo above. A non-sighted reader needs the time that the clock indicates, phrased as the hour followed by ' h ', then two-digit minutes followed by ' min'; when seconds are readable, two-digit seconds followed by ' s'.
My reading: 7 h 36 min
